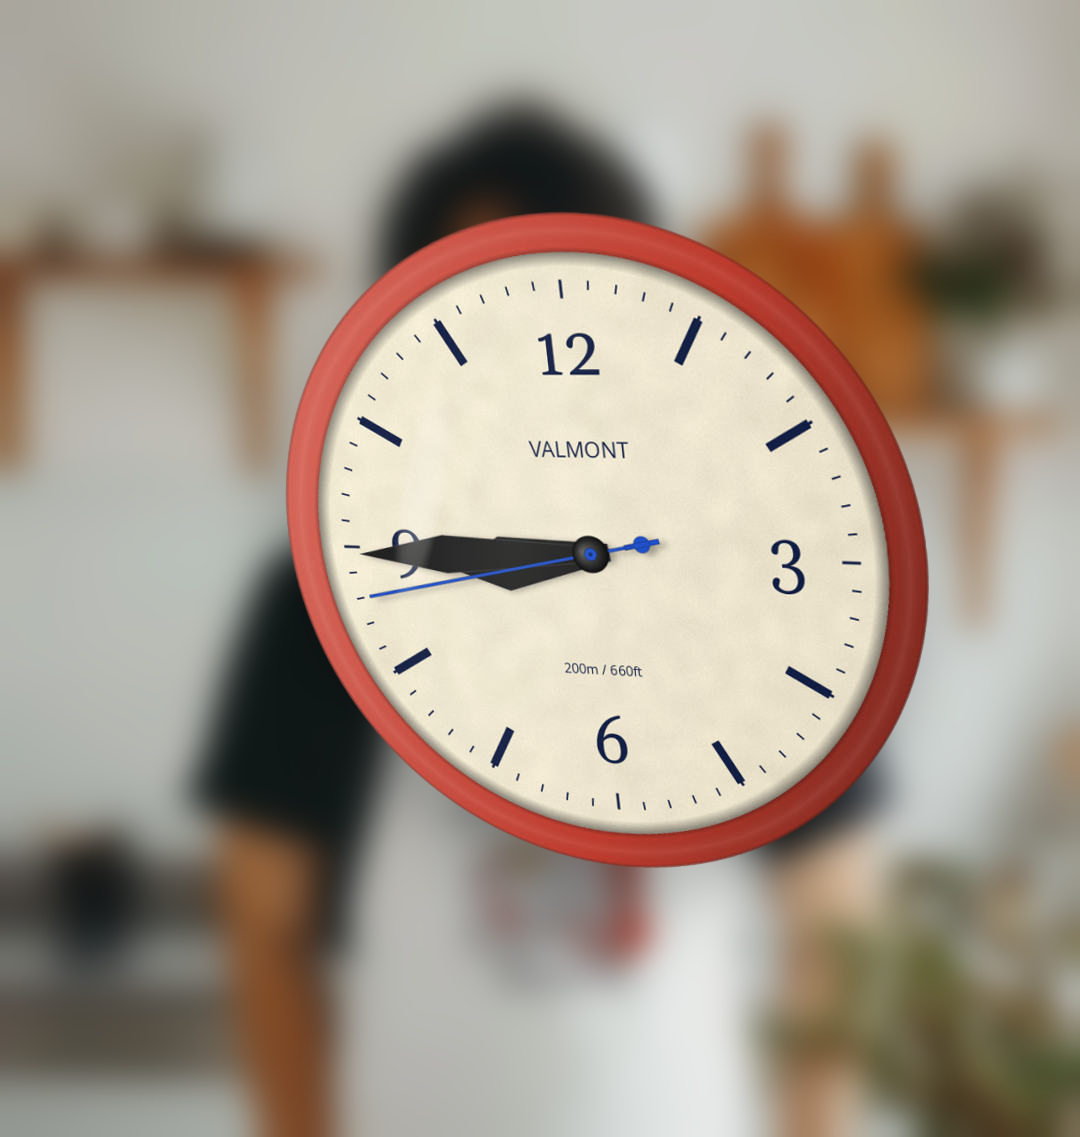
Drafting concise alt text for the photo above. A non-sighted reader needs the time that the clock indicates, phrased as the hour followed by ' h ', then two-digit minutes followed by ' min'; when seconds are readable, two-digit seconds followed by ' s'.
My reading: 8 h 44 min 43 s
